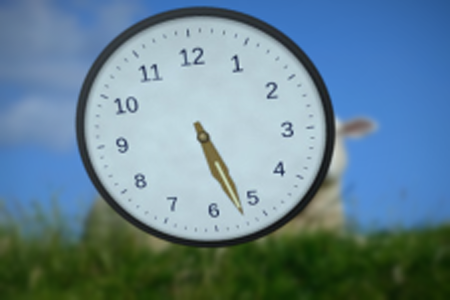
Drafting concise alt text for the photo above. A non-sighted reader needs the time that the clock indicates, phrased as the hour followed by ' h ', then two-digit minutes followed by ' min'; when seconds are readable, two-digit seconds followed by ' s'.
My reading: 5 h 27 min
